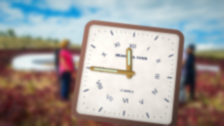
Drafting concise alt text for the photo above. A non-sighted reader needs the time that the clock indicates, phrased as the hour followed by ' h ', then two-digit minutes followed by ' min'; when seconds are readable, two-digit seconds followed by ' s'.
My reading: 11 h 45 min
